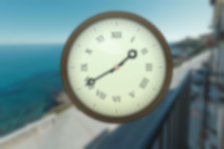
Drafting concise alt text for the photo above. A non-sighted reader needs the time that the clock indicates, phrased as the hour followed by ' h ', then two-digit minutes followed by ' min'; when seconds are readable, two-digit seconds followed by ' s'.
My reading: 1 h 40 min
